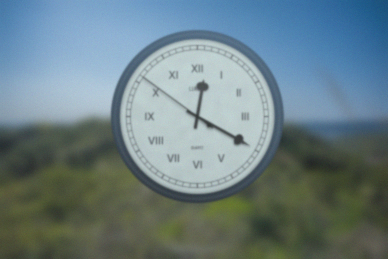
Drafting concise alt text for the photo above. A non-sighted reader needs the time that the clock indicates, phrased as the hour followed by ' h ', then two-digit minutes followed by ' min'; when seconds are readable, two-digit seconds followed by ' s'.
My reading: 12 h 19 min 51 s
